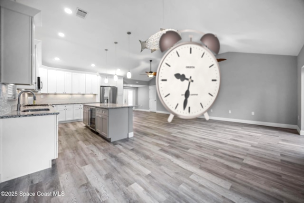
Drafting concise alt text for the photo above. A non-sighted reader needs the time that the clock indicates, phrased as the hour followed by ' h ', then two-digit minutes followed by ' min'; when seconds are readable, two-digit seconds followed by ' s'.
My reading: 9 h 32 min
